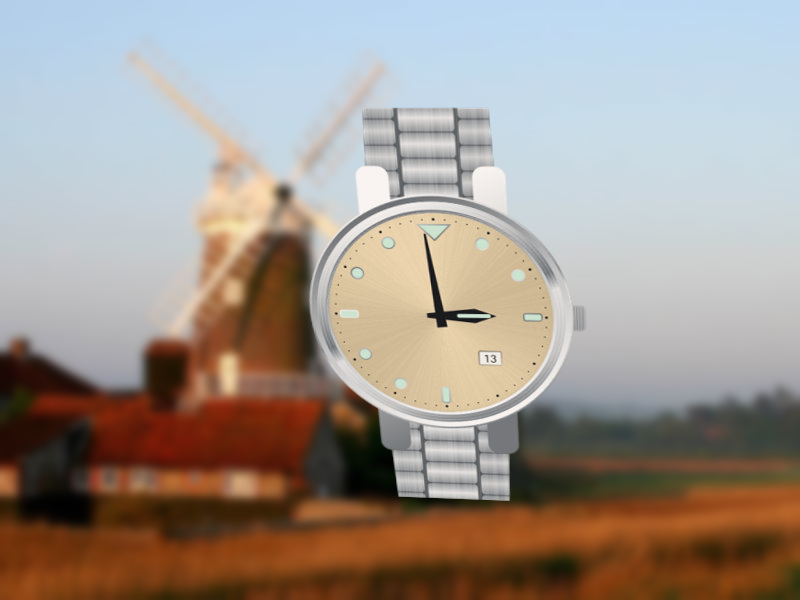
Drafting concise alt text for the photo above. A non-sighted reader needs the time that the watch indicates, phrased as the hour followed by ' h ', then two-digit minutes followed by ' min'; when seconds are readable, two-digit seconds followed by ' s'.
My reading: 2 h 59 min
